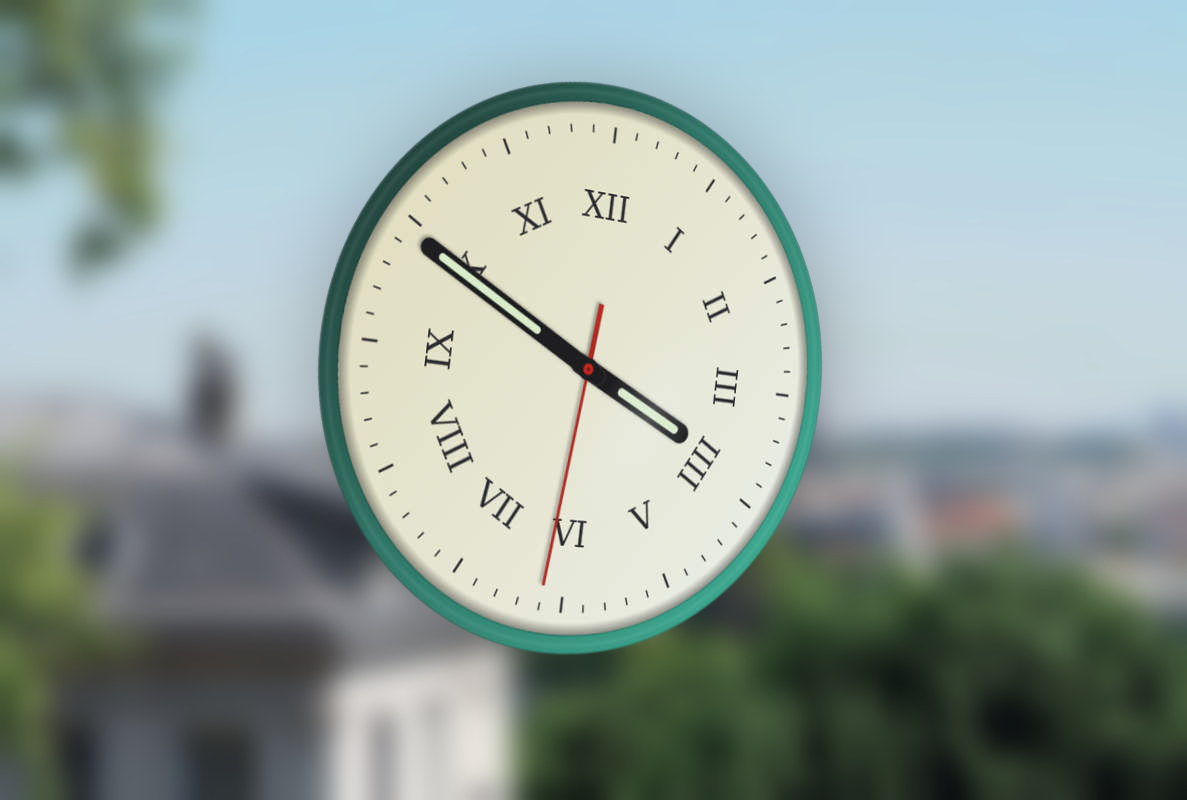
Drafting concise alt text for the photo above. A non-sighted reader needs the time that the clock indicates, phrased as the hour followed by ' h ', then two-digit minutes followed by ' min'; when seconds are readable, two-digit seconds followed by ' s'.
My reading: 3 h 49 min 31 s
